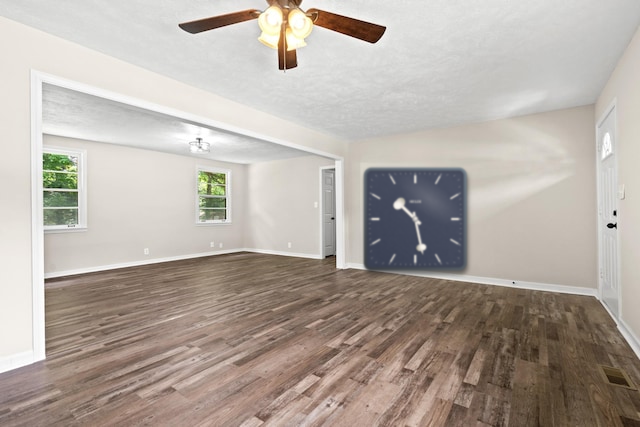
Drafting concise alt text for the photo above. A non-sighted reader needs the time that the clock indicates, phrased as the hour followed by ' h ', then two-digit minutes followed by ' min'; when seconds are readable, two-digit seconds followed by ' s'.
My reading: 10 h 28 min
